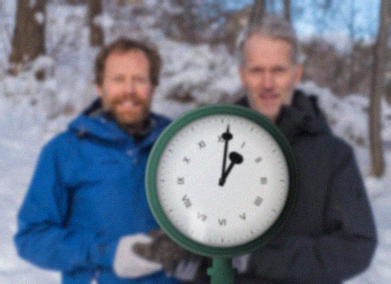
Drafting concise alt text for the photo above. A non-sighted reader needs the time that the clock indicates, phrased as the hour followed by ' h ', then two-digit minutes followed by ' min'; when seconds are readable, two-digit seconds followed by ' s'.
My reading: 1 h 01 min
